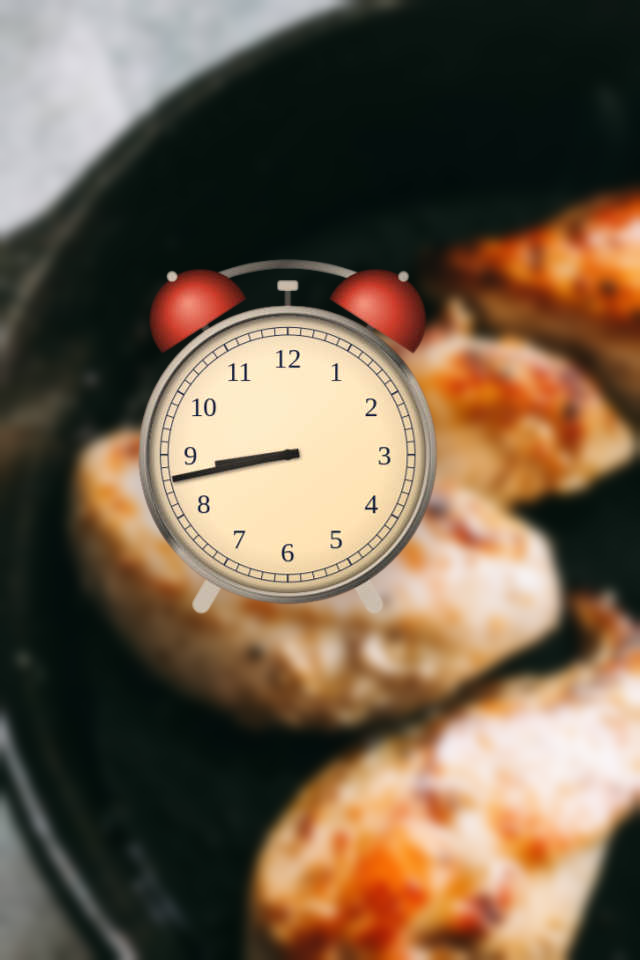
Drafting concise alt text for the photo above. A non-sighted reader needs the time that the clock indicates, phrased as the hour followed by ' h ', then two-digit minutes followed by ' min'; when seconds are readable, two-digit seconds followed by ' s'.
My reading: 8 h 43 min
